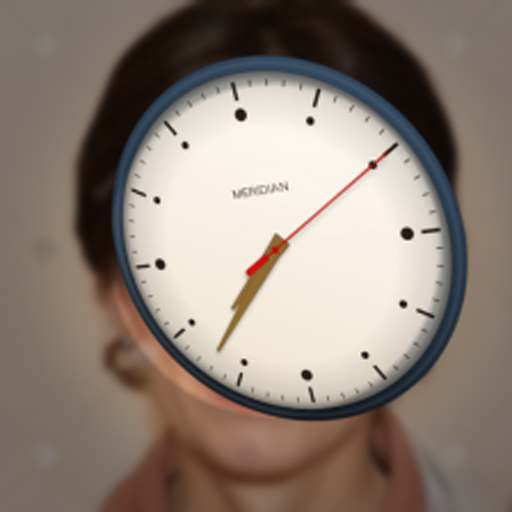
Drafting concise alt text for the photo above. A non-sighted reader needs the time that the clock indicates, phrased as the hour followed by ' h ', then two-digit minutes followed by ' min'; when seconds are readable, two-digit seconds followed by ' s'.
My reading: 7 h 37 min 10 s
